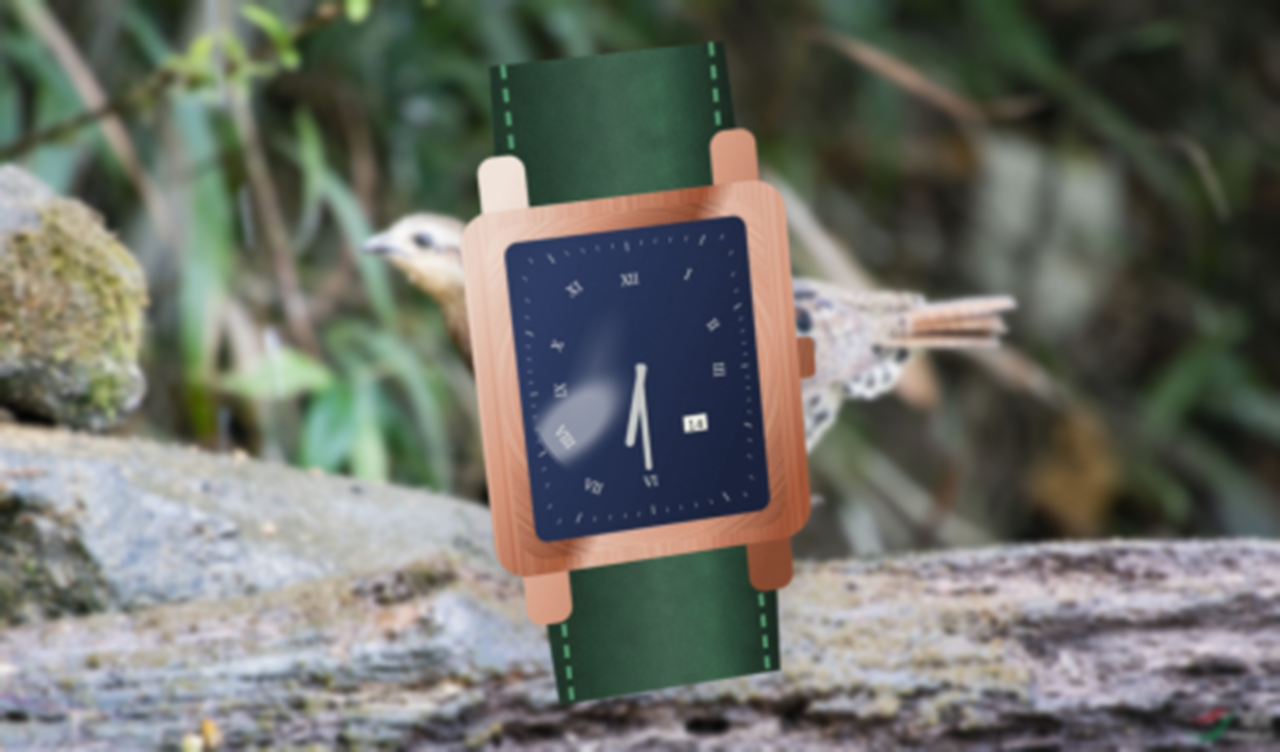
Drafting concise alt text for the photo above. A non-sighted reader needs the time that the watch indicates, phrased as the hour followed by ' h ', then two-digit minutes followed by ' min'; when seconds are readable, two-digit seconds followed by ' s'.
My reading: 6 h 30 min
